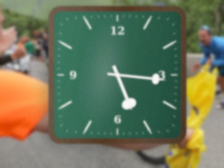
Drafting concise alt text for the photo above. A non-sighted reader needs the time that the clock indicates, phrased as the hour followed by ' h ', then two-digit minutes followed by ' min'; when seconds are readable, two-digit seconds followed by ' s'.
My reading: 5 h 16 min
